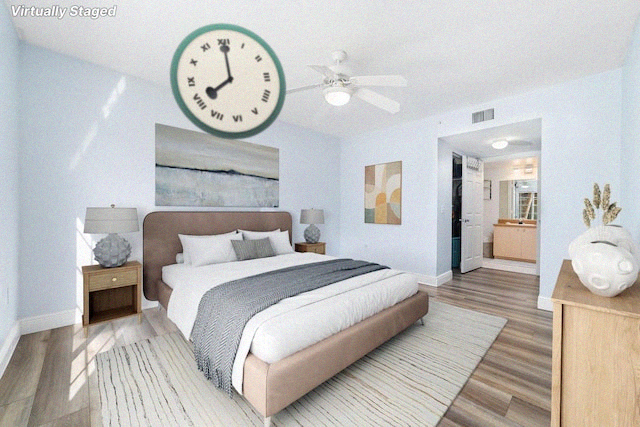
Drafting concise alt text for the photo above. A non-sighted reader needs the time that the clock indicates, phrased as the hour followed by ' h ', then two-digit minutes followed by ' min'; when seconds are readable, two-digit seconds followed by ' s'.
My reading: 8 h 00 min
